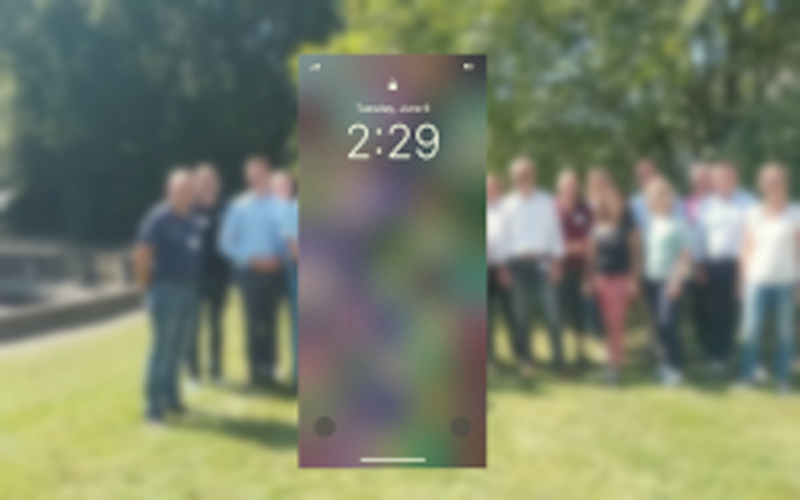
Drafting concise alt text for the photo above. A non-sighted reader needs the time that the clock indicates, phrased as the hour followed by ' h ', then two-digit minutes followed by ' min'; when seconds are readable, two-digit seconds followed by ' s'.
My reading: 2 h 29 min
